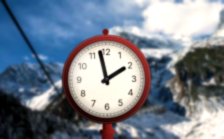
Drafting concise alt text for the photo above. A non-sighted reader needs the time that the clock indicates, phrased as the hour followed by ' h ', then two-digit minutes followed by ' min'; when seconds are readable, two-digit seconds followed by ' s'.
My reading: 1 h 58 min
